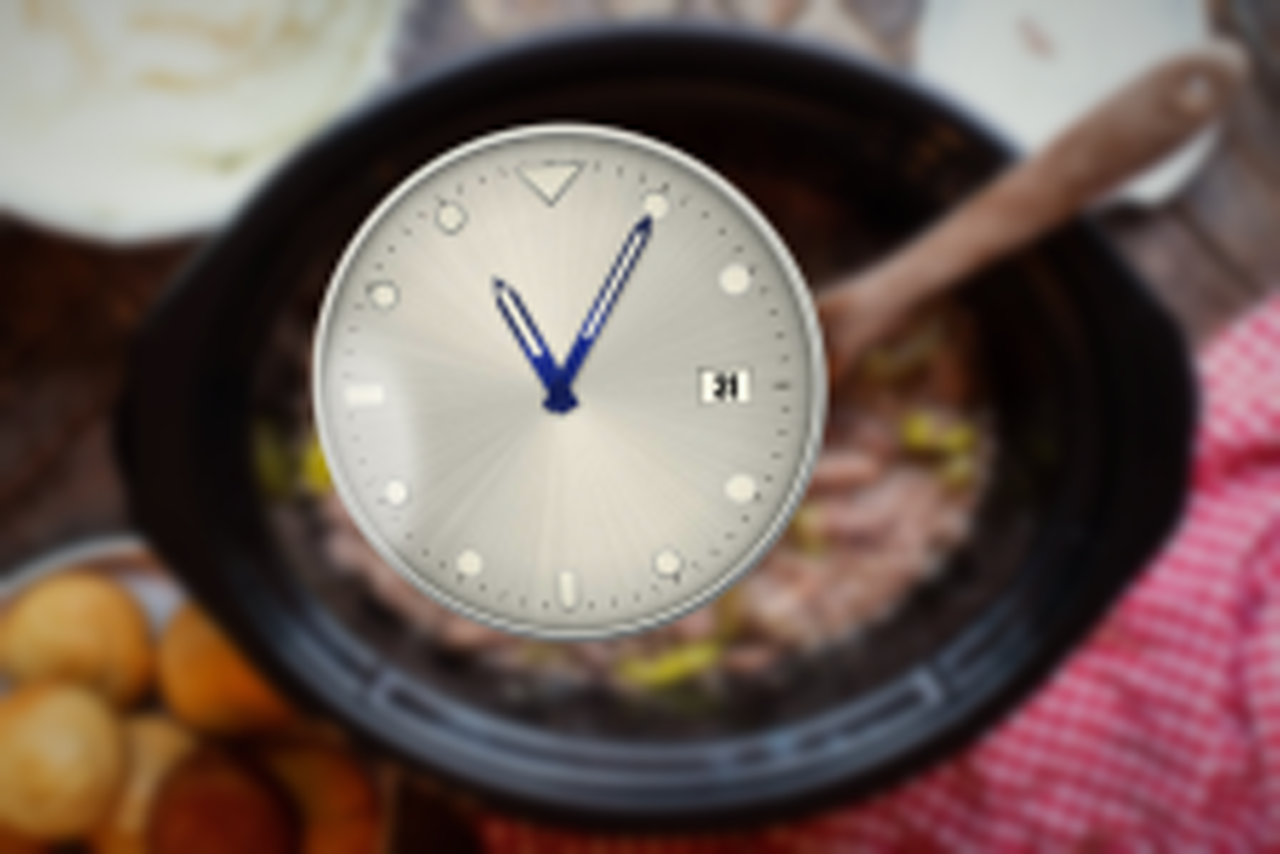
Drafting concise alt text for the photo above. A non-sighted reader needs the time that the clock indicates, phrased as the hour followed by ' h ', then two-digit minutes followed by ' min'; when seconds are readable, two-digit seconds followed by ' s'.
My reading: 11 h 05 min
